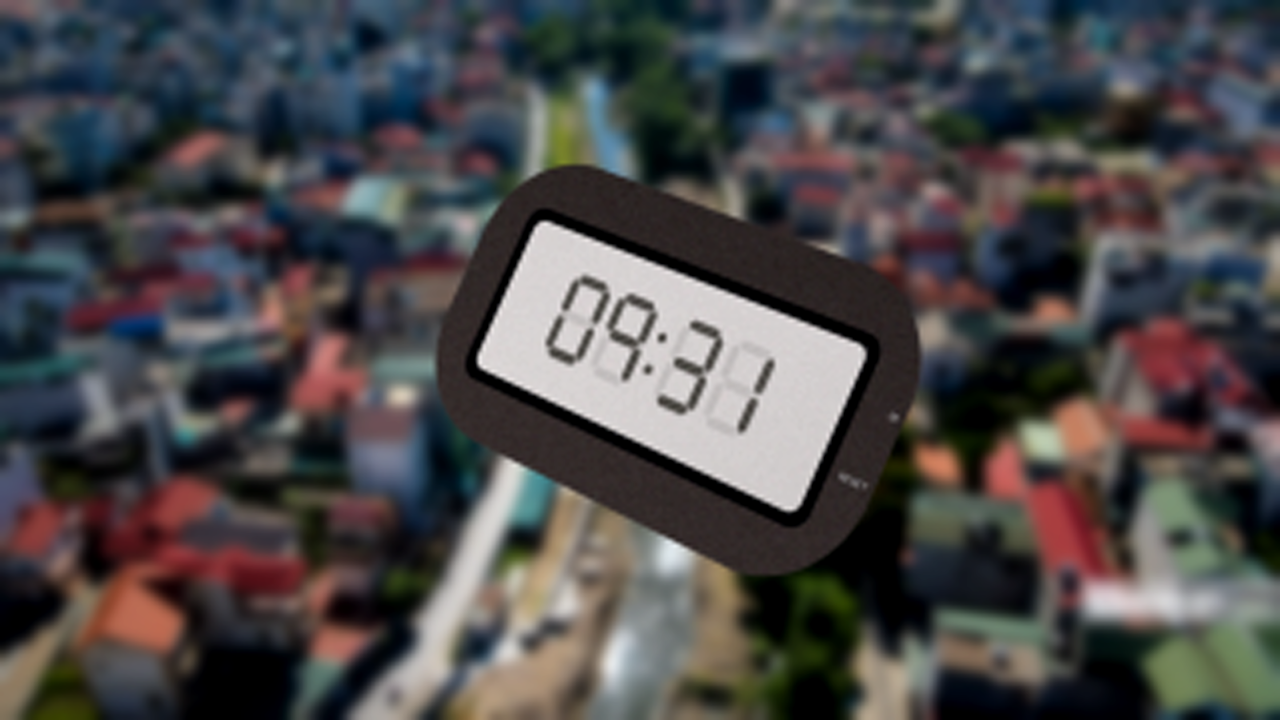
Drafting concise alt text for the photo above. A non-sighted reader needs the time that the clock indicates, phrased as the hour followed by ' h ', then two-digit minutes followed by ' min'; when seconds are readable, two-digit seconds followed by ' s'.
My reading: 9 h 31 min
